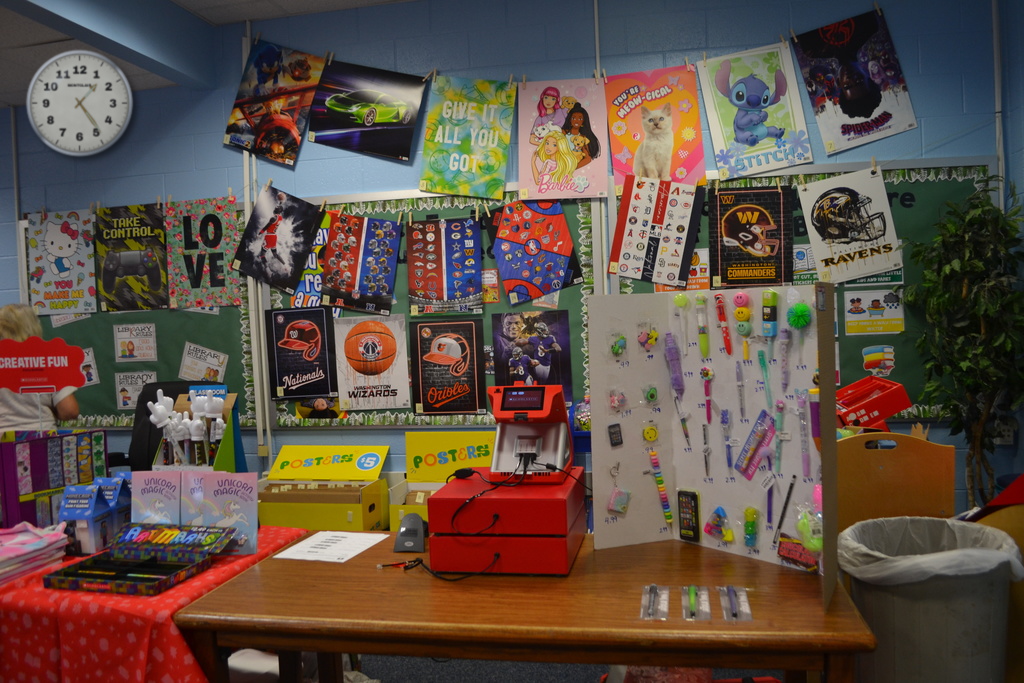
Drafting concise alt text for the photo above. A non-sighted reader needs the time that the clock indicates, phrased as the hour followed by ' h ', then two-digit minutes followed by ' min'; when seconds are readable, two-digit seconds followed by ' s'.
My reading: 1 h 24 min
